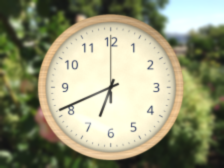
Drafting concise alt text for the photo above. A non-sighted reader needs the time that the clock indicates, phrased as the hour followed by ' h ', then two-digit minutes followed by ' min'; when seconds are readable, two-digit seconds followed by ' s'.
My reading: 6 h 41 min 00 s
